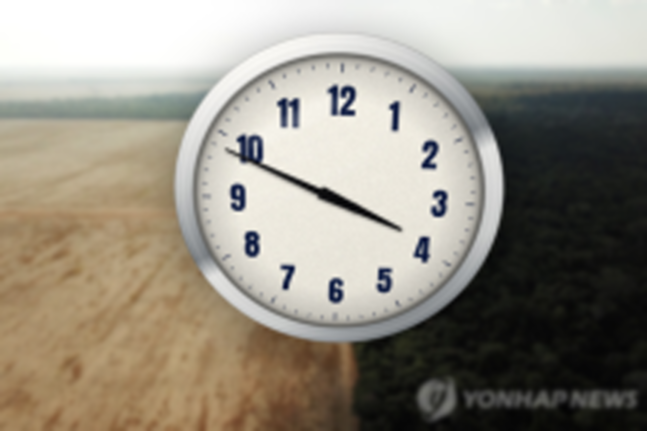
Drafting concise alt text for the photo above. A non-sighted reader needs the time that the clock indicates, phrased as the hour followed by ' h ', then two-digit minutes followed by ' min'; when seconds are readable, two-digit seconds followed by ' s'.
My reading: 3 h 49 min
